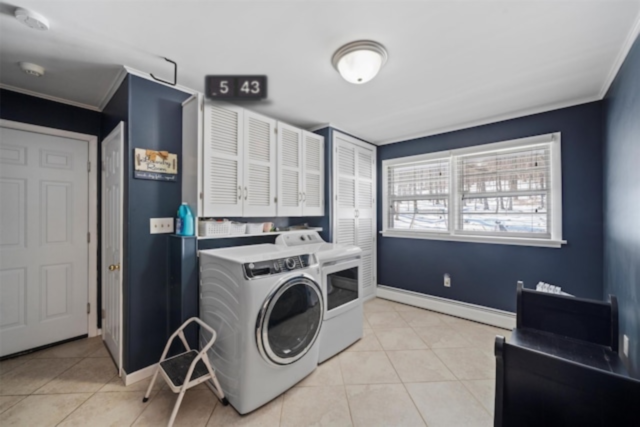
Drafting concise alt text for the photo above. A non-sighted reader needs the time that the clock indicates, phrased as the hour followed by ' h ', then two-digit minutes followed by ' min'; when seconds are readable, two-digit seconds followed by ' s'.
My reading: 5 h 43 min
